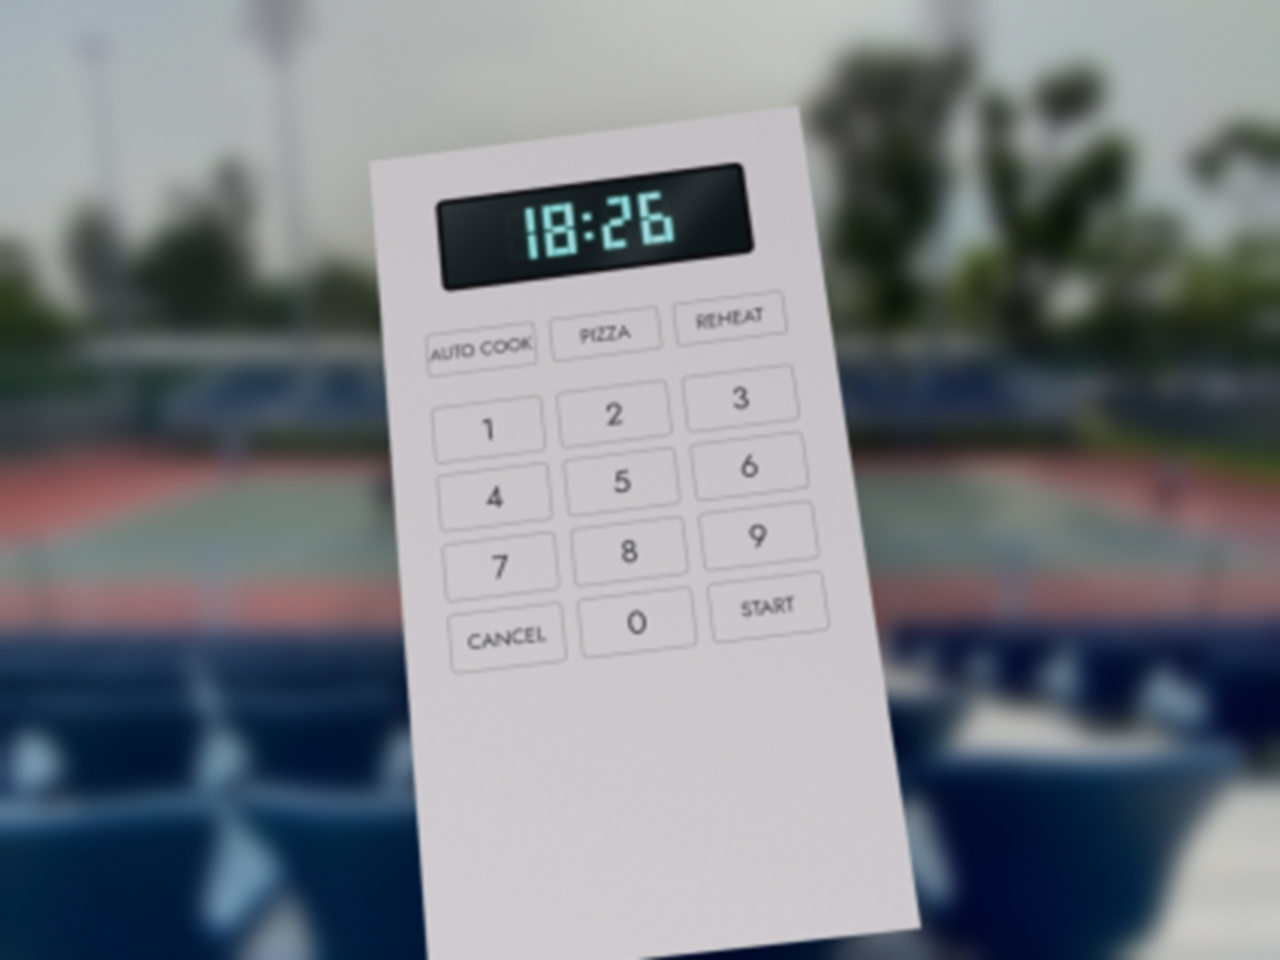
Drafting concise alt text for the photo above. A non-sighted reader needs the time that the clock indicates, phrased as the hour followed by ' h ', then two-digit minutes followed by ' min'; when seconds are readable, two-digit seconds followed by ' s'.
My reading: 18 h 26 min
